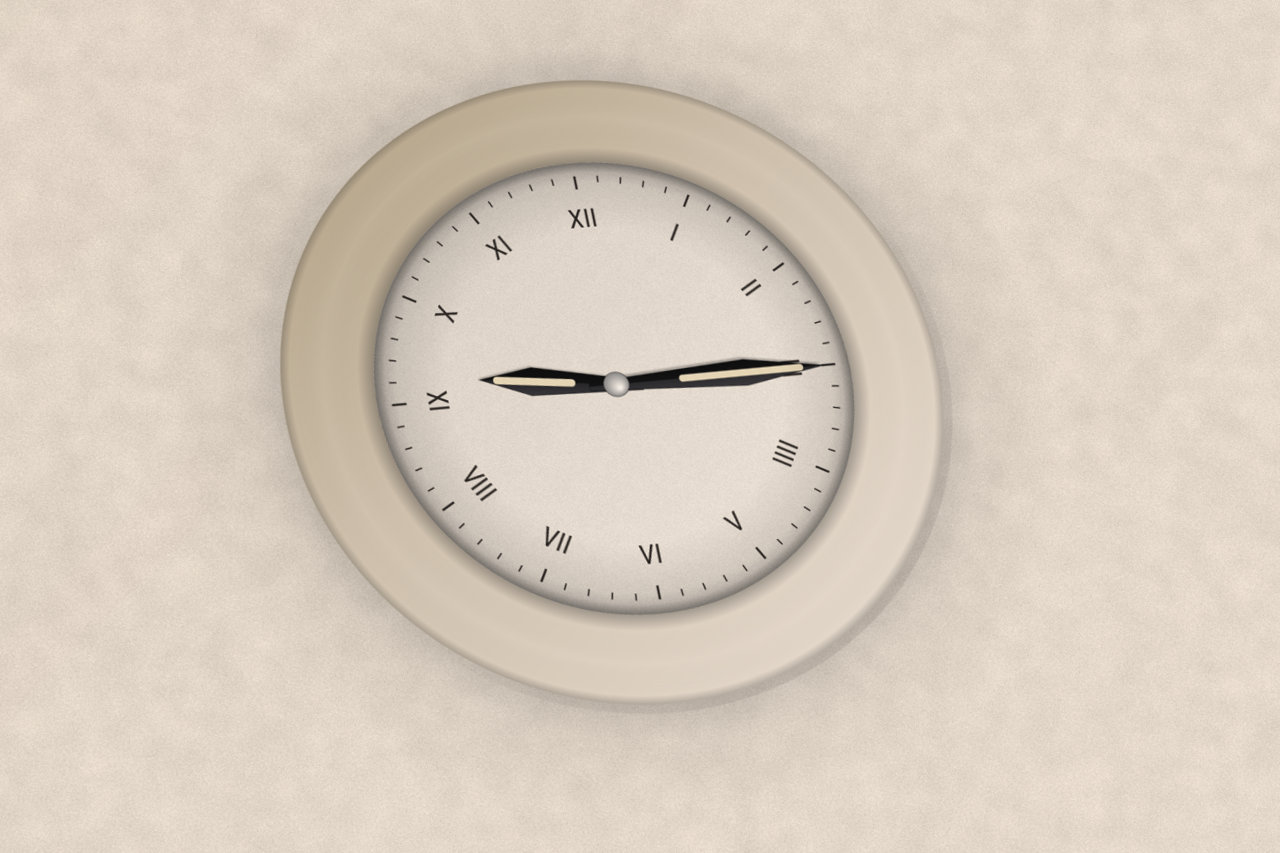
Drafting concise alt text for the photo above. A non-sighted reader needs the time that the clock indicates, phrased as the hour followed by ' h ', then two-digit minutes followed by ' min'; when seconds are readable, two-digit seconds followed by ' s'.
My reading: 9 h 15 min
